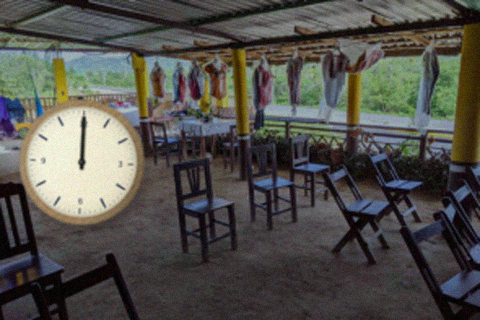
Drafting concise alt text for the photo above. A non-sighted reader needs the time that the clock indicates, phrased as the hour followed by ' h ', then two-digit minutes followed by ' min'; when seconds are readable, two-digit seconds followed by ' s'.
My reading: 12 h 00 min
